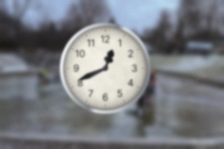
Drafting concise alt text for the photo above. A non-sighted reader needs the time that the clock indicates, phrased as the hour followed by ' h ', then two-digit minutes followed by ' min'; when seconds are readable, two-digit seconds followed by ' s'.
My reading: 12 h 41 min
